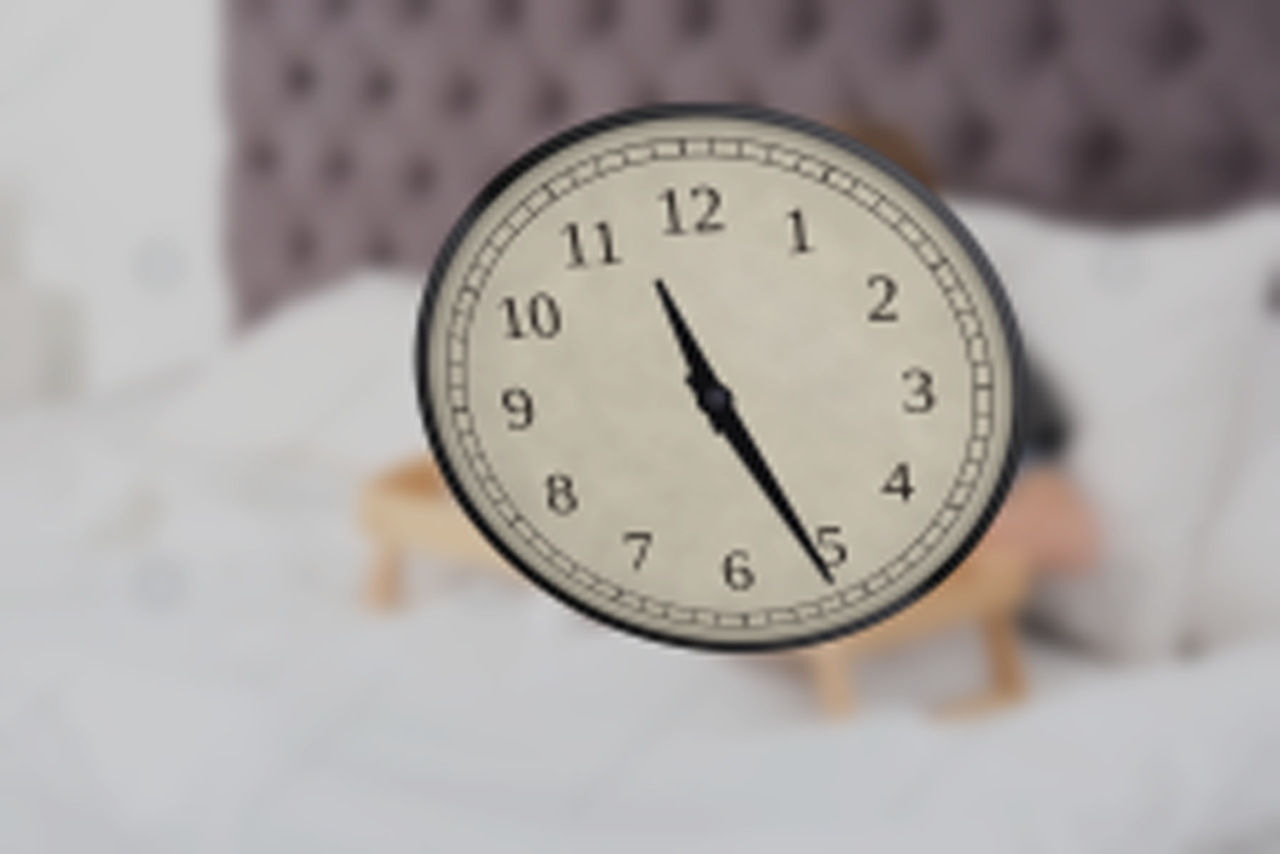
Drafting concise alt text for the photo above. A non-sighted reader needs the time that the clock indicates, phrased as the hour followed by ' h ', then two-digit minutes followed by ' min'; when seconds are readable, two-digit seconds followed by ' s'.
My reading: 11 h 26 min
